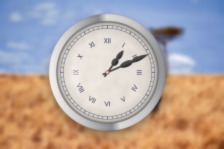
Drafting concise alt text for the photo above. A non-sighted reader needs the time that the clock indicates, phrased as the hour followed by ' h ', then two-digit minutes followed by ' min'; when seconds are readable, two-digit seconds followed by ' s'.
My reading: 1 h 11 min
